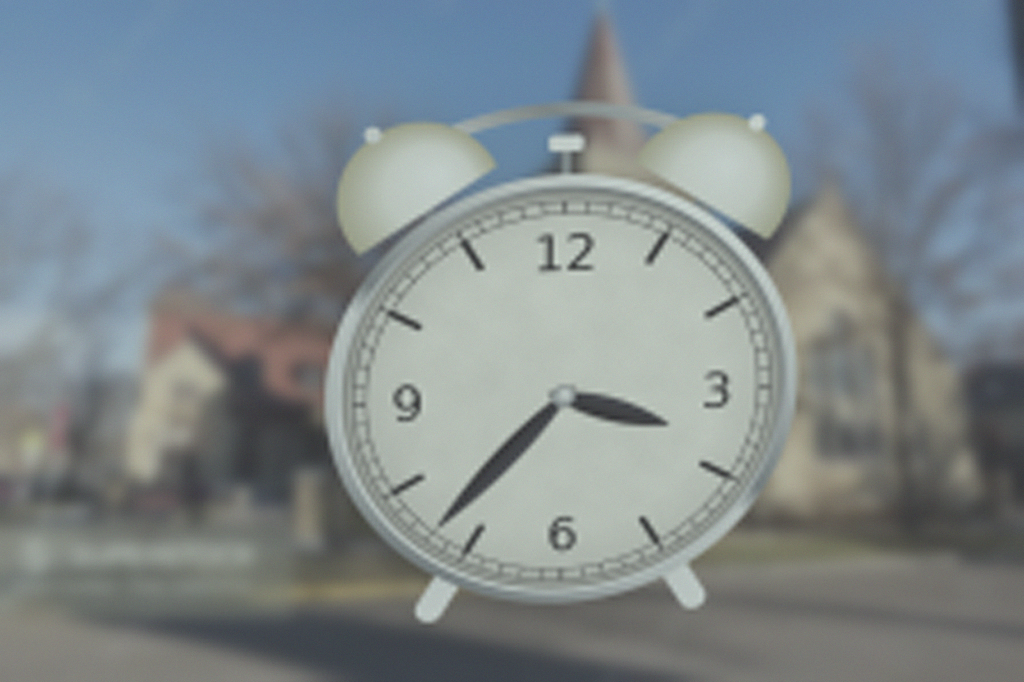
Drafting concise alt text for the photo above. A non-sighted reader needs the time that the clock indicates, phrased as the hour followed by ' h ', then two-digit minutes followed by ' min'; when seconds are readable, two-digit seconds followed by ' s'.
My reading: 3 h 37 min
